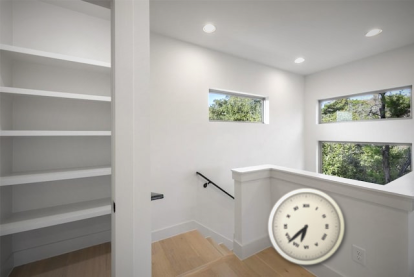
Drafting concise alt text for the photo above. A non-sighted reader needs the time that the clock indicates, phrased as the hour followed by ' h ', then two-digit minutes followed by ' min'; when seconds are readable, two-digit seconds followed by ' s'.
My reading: 6 h 38 min
